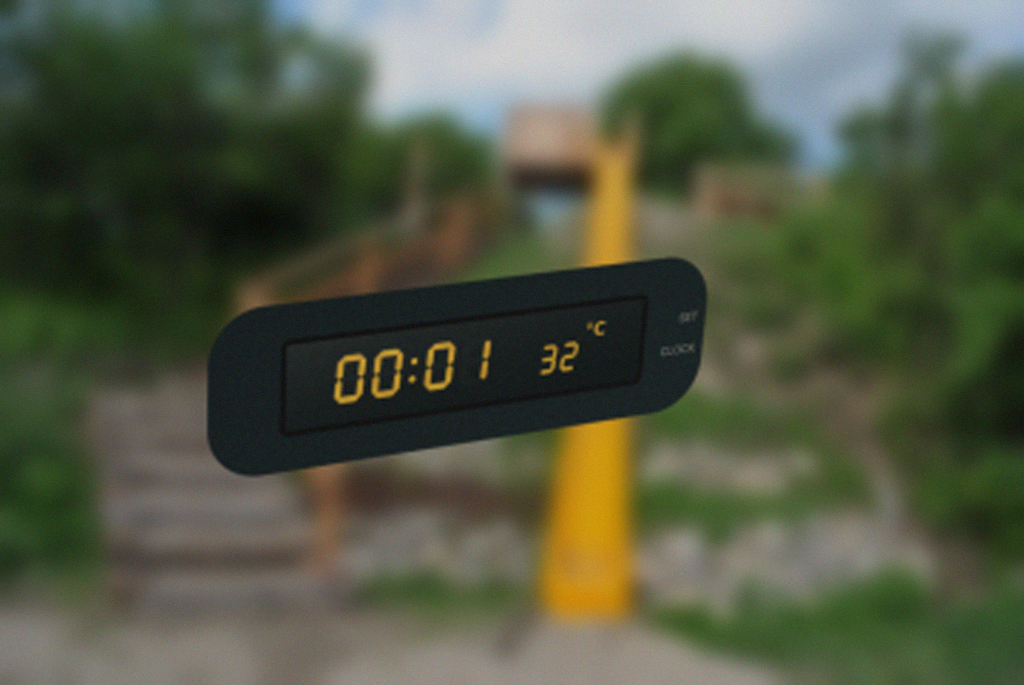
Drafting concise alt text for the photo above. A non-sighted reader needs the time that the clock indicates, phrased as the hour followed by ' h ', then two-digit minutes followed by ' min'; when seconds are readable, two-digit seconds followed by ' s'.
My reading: 0 h 01 min
